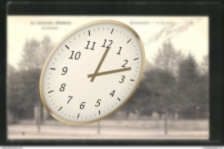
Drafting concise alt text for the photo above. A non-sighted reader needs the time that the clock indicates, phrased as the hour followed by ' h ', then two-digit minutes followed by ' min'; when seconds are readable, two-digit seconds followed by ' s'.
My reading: 12 h 12 min
